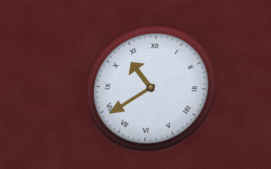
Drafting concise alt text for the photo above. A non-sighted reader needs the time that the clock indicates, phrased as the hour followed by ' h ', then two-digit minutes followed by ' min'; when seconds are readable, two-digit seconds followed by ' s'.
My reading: 10 h 39 min
